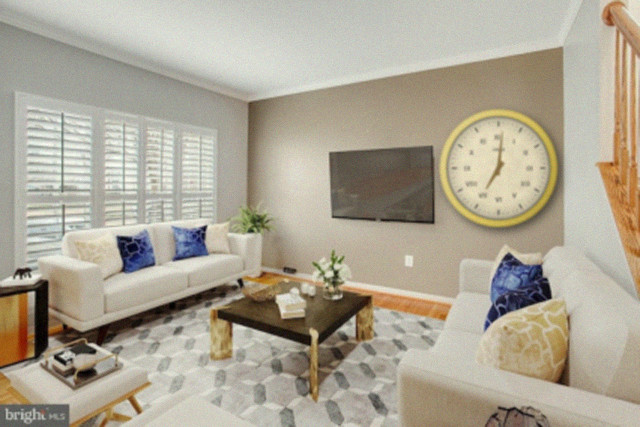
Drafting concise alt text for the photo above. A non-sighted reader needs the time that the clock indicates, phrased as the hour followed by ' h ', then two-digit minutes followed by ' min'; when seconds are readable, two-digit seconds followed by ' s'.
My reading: 7 h 01 min
